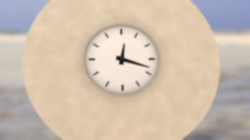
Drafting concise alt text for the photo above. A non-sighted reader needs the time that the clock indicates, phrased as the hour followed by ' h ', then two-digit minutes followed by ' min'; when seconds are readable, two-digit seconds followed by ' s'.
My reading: 12 h 18 min
